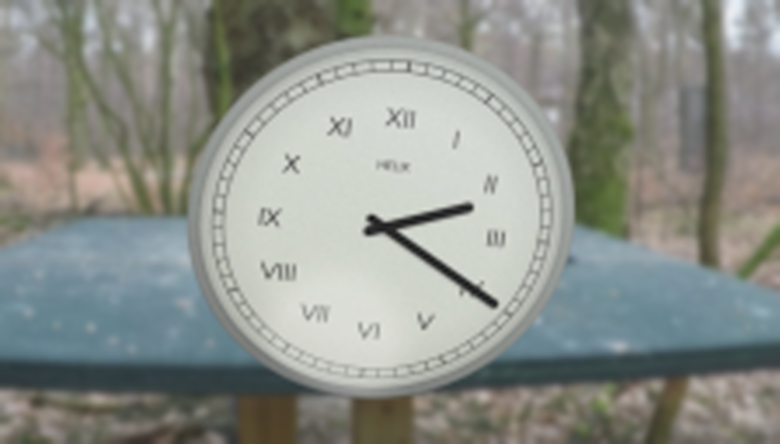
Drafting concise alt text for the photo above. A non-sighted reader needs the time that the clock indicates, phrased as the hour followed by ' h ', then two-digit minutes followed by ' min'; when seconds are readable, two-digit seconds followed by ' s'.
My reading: 2 h 20 min
